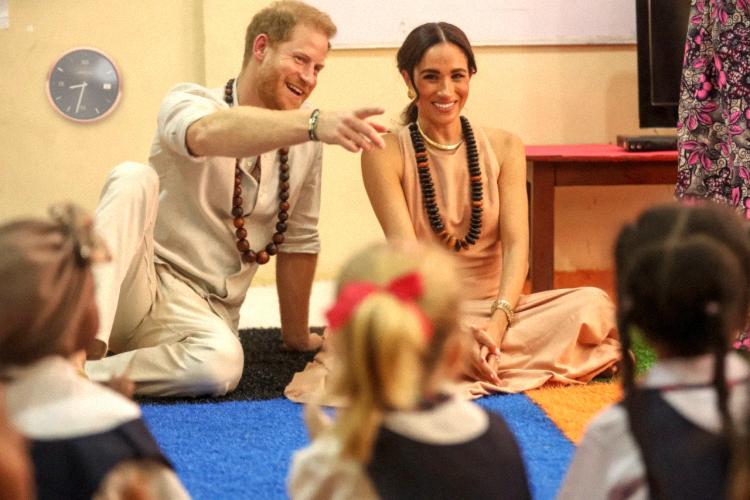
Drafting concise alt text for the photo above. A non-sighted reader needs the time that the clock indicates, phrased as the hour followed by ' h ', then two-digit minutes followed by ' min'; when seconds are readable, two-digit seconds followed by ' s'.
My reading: 8 h 32 min
